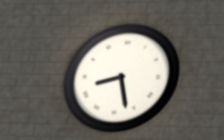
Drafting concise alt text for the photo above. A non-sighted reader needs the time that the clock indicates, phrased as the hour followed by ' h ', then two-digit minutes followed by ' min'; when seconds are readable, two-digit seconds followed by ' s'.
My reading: 8 h 27 min
